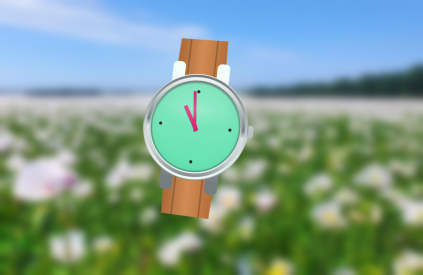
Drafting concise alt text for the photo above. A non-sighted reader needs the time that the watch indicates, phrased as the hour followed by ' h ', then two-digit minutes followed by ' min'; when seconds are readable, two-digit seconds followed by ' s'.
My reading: 10 h 59 min
